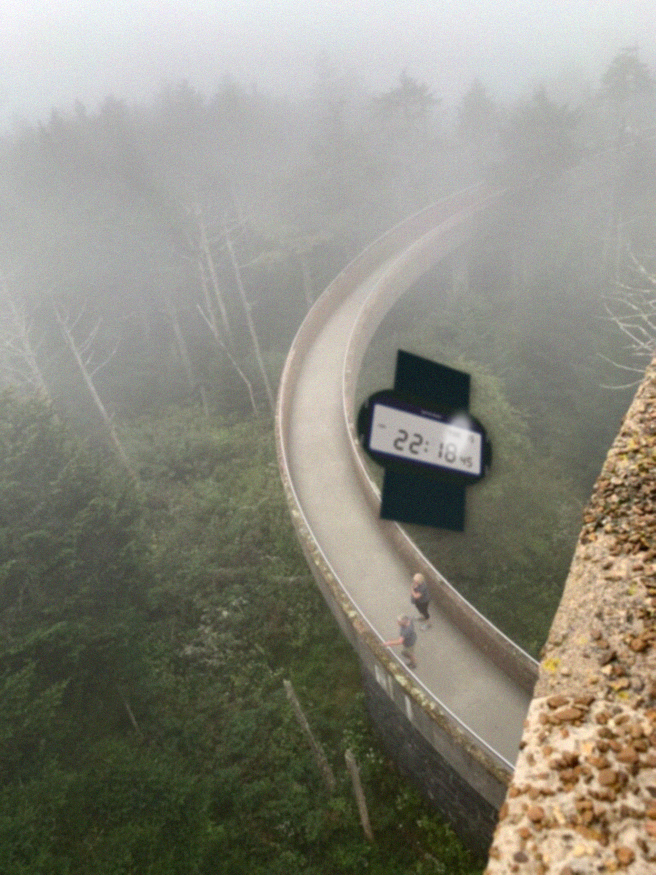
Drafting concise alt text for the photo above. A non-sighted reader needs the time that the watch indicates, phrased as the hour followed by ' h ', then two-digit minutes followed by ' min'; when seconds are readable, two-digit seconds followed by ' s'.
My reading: 22 h 18 min
